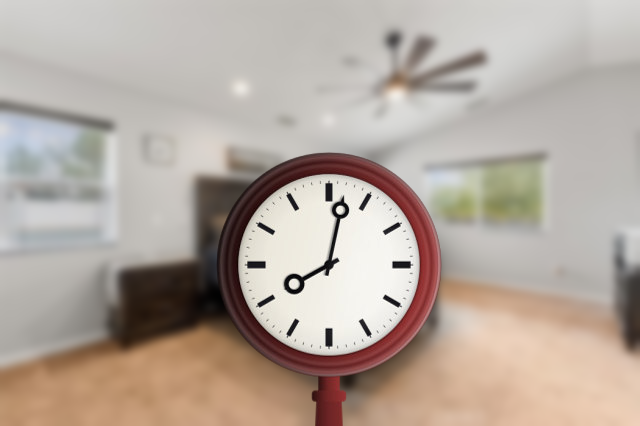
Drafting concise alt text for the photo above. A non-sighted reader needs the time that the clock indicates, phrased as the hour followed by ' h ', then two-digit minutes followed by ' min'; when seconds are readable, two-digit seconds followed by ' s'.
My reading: 8 h 02 min
